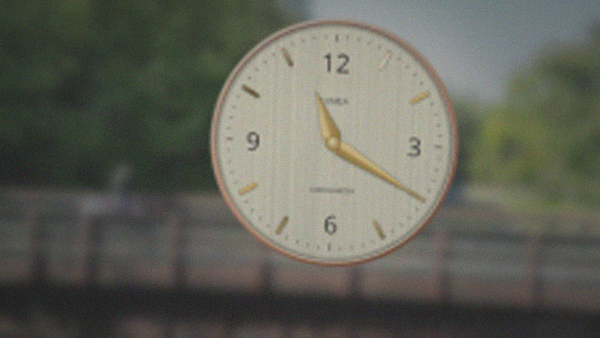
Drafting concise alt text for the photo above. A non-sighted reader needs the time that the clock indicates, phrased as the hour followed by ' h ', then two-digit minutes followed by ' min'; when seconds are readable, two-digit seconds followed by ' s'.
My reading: 11 h 20 min
